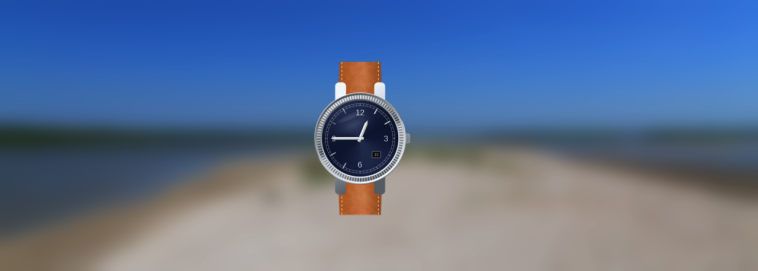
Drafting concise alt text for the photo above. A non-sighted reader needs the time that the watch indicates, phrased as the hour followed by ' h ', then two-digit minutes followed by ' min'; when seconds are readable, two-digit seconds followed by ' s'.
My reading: 12 h 45 min
